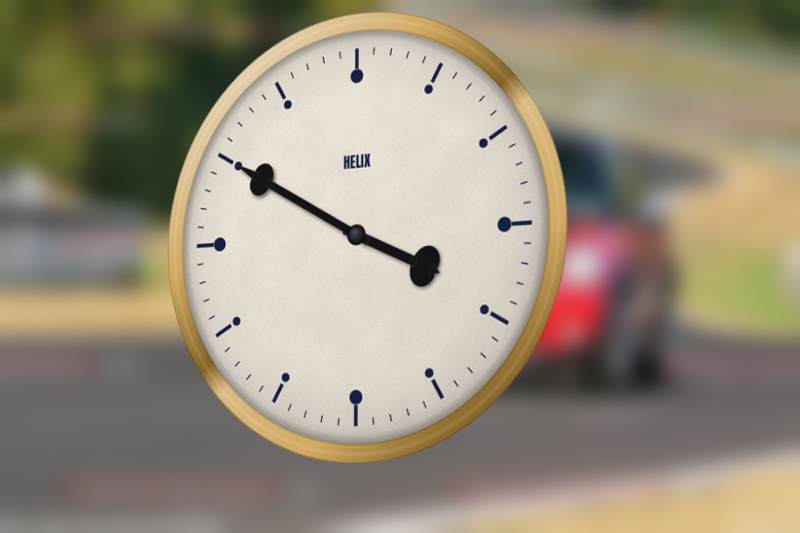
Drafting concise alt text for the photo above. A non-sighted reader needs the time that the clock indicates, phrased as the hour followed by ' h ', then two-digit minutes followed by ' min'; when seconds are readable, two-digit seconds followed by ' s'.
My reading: 3 h 50 min
